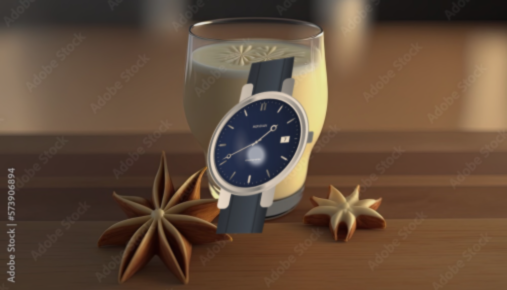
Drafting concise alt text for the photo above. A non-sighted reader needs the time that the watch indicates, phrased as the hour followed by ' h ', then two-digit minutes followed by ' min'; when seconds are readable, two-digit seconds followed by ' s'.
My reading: 1 h 41 min
